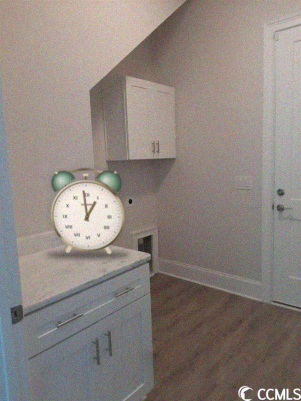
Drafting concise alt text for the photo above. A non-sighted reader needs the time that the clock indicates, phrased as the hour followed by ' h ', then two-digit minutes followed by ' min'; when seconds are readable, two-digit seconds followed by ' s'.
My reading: 12 h 59 min
